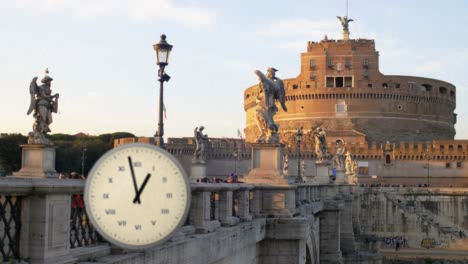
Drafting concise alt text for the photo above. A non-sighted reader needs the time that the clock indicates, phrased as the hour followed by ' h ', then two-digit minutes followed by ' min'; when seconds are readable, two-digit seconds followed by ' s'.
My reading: 12 h 58 min
